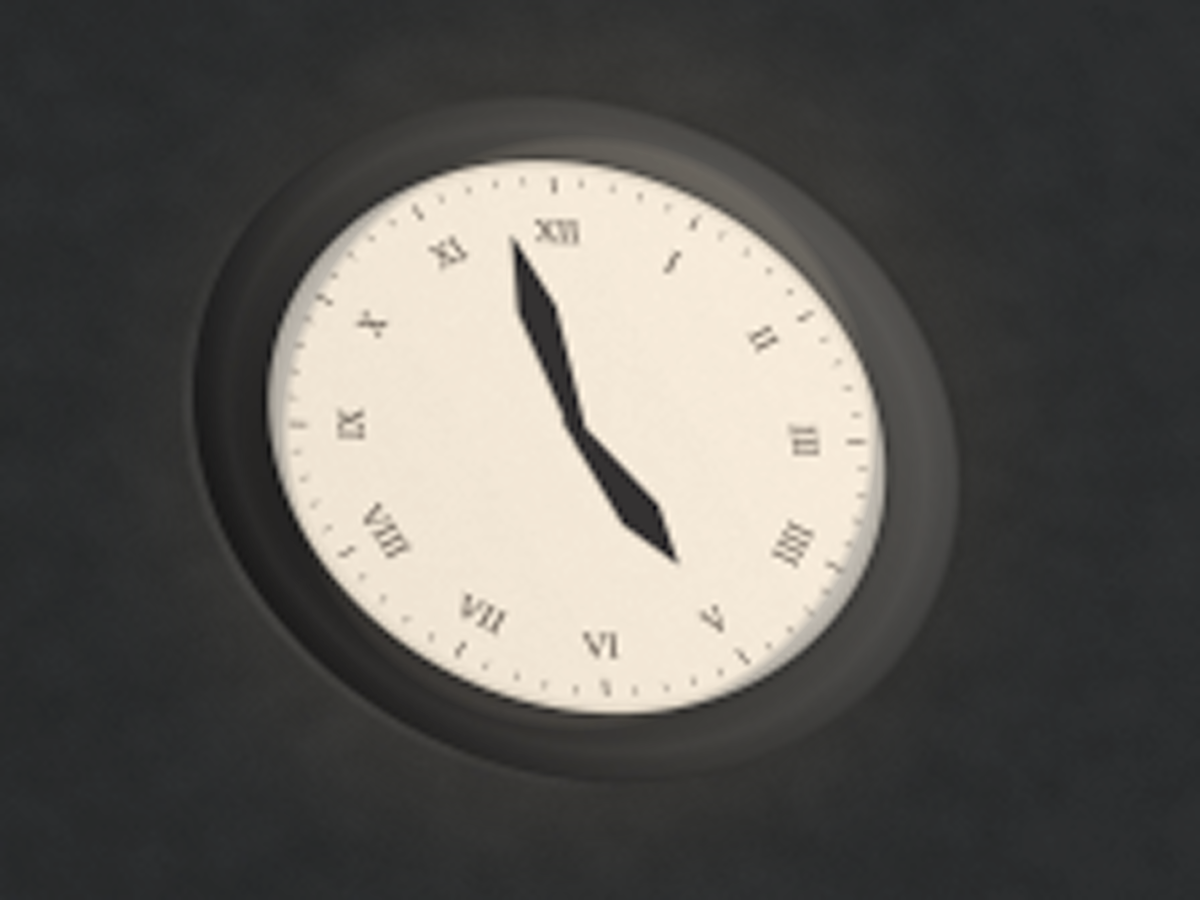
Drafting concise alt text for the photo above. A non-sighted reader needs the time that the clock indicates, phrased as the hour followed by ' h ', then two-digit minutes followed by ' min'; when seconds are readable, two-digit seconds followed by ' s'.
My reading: 4 h 58 min
